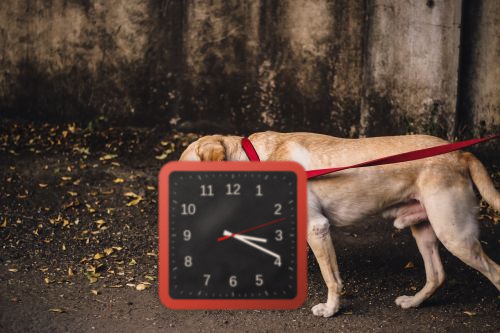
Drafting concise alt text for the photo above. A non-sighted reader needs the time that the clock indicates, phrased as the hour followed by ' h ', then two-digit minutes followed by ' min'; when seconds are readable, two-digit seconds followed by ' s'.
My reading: 3 h 19 min 12 s
